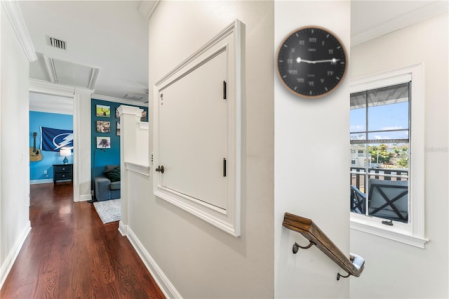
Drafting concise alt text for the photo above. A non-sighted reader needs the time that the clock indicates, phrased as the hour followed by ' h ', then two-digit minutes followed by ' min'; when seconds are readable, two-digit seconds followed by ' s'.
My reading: 9 h 14 min
